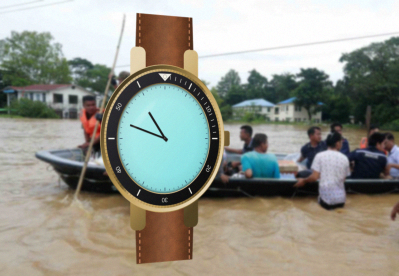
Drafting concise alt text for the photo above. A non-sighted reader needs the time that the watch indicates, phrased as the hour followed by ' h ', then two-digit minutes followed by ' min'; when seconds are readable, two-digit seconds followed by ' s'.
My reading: 10 h 48 min
